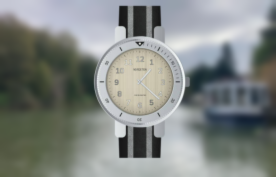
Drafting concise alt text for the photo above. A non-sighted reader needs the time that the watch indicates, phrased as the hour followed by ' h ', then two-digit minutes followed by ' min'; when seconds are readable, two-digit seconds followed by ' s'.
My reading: 1 h 22 min
